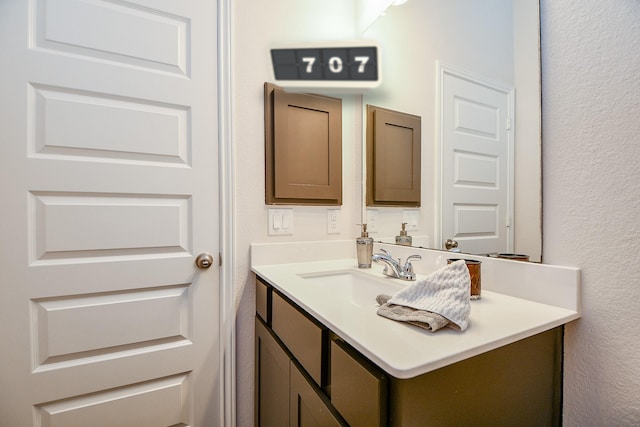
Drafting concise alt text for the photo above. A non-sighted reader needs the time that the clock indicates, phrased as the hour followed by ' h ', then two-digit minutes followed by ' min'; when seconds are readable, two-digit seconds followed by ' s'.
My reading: 7 h 07 min
